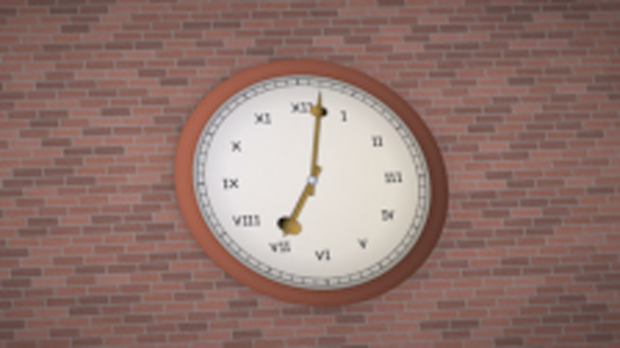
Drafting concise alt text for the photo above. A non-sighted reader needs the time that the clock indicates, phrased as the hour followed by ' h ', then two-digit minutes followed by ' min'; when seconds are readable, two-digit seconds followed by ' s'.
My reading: 7 h 02 min
